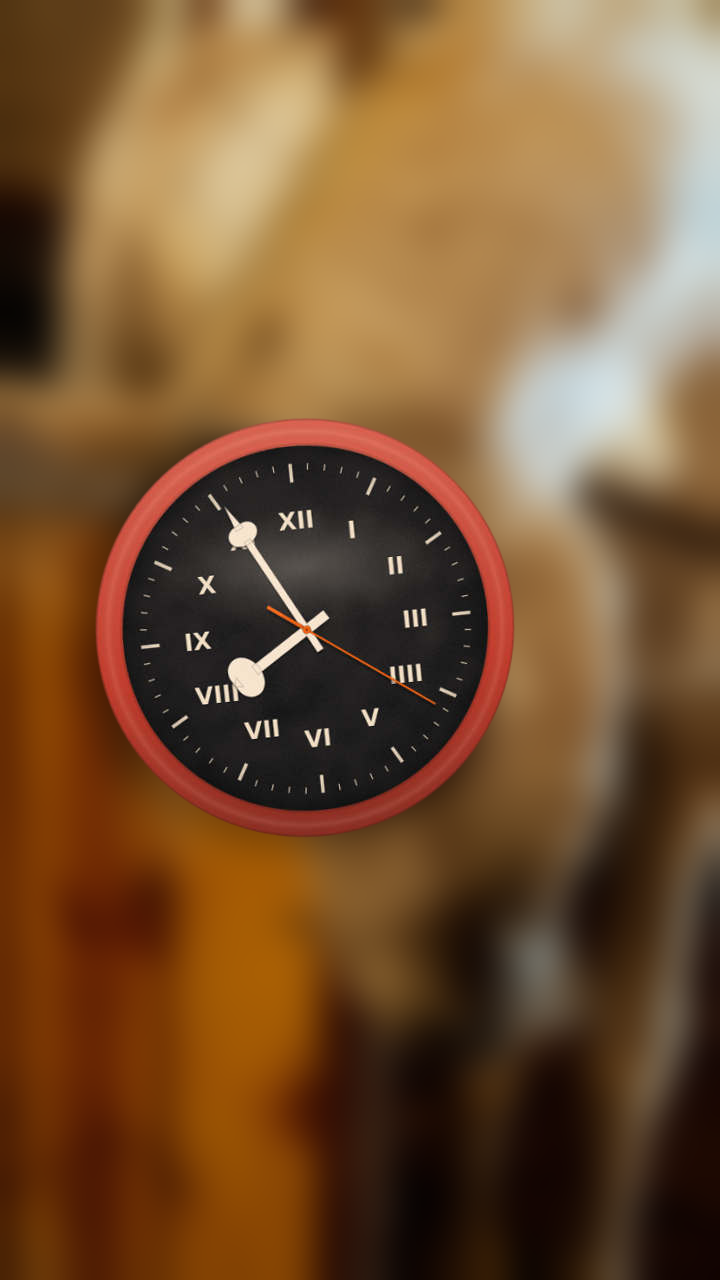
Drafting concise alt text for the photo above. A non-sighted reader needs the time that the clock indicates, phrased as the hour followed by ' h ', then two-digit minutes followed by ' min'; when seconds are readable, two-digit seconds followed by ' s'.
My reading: 7 h 55 min 21 s
